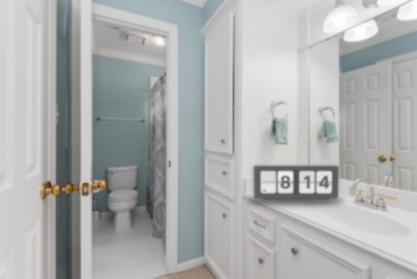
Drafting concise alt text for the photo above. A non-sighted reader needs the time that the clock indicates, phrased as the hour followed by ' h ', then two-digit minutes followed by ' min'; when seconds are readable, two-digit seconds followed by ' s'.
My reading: 8 h 14 min
